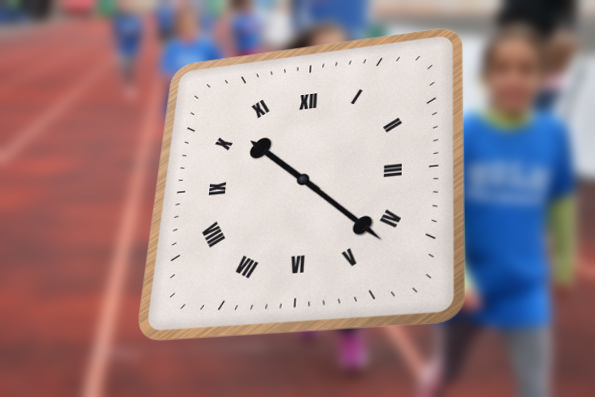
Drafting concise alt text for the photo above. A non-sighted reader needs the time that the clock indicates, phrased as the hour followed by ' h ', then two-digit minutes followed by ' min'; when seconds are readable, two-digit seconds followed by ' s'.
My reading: 10 h 22 min
